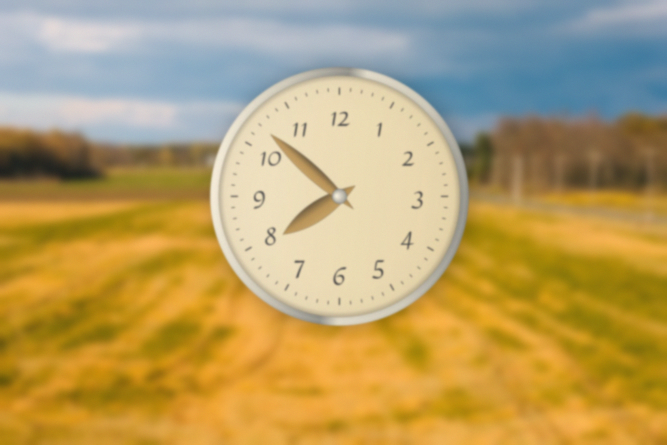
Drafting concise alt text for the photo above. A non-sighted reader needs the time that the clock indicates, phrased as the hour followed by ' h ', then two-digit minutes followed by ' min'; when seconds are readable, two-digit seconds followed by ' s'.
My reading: 7 h 52 min
